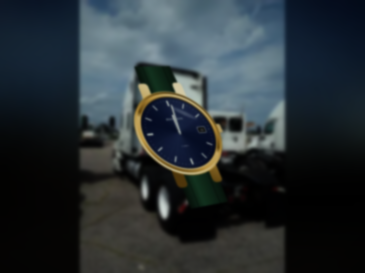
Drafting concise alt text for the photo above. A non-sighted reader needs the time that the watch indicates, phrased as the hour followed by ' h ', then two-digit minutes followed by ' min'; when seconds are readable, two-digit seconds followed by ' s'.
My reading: 12 h 01 min
